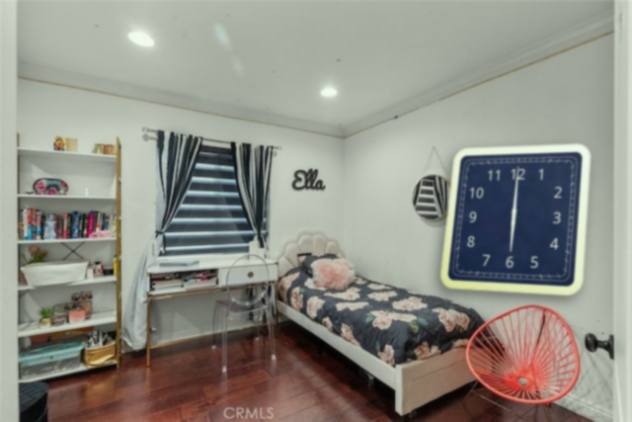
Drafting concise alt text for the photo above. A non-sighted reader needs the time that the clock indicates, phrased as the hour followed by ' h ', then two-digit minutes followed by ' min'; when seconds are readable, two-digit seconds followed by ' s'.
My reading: 6 h 00 min
